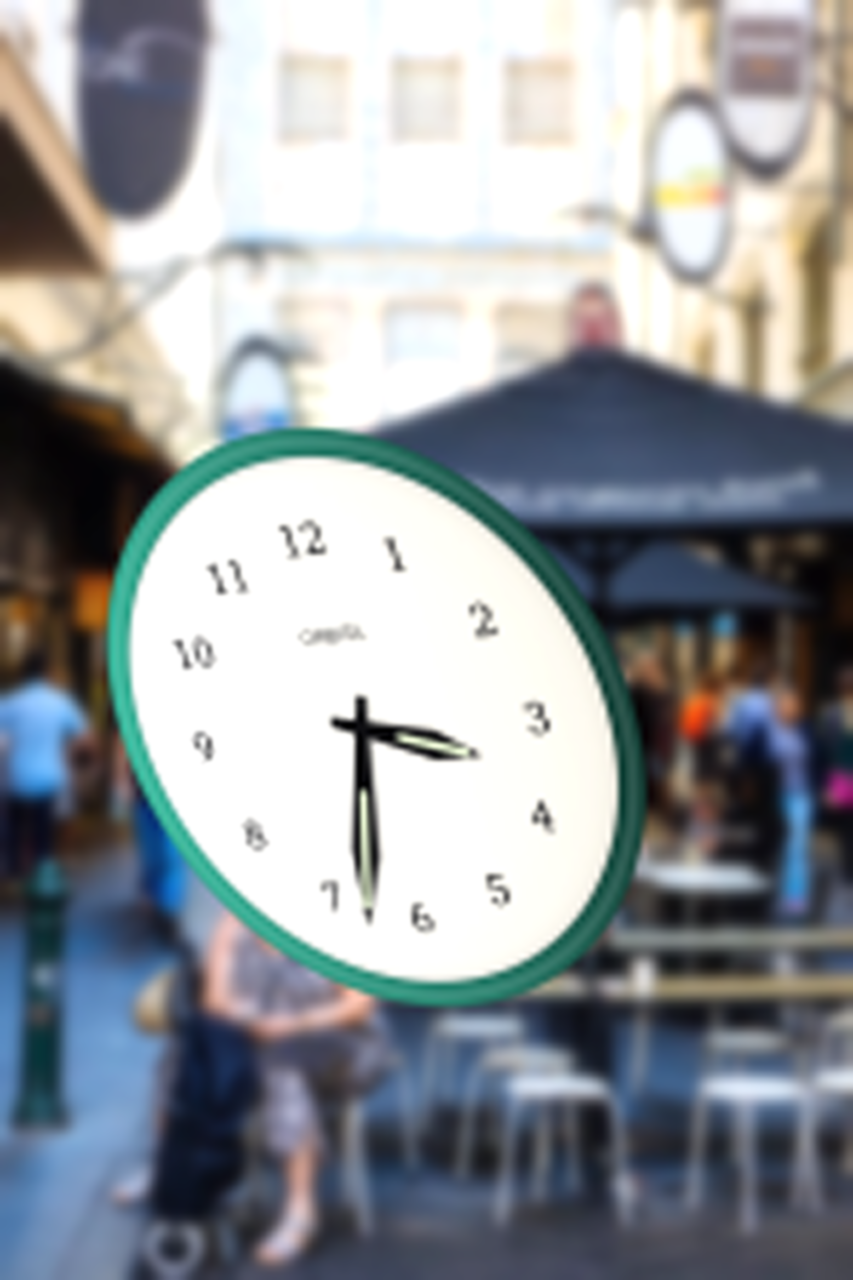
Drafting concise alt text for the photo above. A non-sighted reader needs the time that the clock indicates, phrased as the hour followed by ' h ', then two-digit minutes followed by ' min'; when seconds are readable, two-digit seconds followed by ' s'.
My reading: 3 h 33 min
